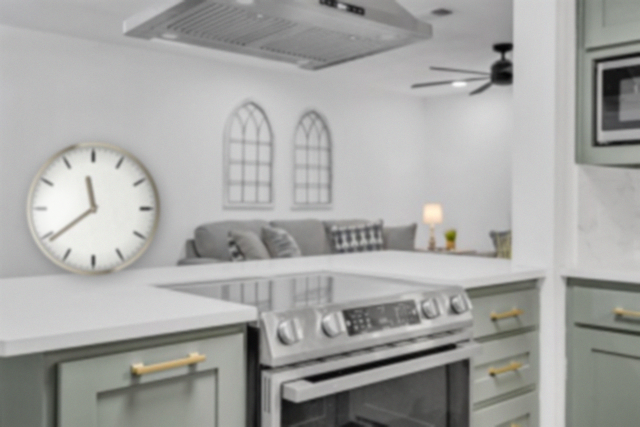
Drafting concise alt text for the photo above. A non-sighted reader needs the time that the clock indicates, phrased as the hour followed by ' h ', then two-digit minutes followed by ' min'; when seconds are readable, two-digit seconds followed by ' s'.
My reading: 11 h 39 min
